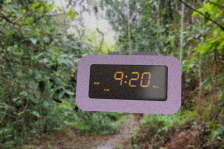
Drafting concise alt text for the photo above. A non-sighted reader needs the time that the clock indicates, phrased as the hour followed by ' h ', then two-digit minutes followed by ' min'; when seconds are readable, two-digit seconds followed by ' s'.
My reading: 9 h 20 min
